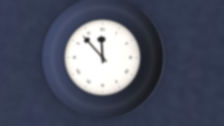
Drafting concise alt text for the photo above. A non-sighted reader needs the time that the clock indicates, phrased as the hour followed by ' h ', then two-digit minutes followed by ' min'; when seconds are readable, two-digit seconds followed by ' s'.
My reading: 11 h 53 min
